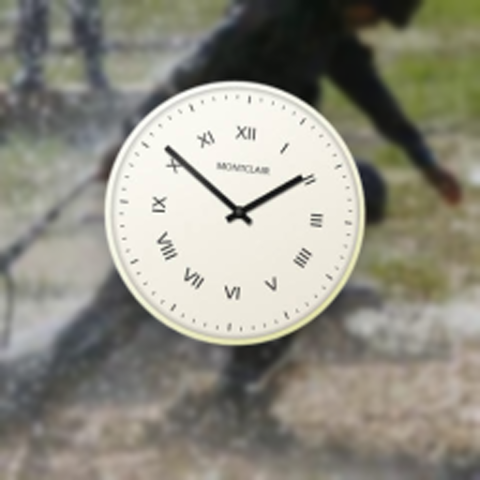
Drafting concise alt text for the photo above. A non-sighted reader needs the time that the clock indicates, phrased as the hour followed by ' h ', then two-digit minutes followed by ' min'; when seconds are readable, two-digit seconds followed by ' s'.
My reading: 1 h 51 min
